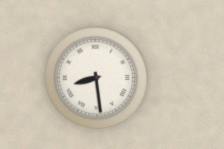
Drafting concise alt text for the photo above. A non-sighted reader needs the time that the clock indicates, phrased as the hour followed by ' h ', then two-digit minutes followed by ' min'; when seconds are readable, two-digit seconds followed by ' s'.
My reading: 8 h 29 min
